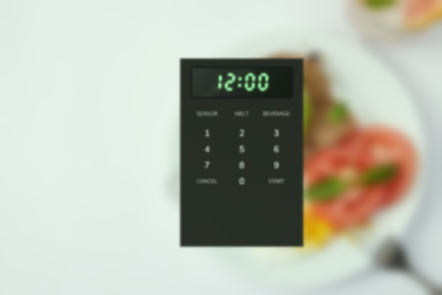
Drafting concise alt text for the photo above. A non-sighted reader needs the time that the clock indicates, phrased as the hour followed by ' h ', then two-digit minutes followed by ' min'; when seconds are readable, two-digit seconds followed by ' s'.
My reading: 12 h 00 min
